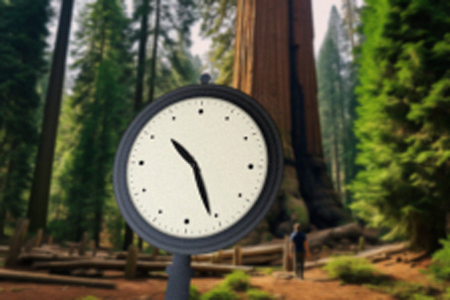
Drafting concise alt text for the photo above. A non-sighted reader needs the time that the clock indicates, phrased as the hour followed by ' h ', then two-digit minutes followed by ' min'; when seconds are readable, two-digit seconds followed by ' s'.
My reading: 10 h 26 min
